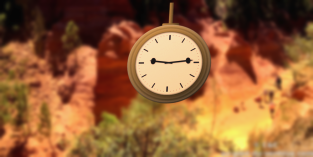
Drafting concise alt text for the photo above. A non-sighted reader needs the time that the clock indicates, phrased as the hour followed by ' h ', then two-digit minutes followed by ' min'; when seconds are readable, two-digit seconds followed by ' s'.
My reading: 9 h 14 min
